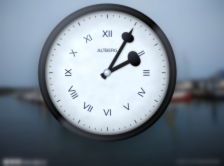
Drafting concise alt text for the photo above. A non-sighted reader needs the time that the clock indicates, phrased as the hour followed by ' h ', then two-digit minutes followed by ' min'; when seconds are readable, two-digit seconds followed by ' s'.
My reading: 2 h 05 min
